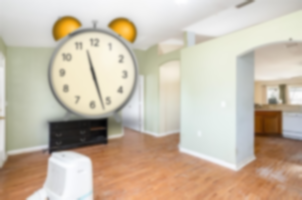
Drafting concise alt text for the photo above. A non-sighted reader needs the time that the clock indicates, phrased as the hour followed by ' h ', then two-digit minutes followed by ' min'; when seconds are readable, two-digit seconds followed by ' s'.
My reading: 11 h 27 min
